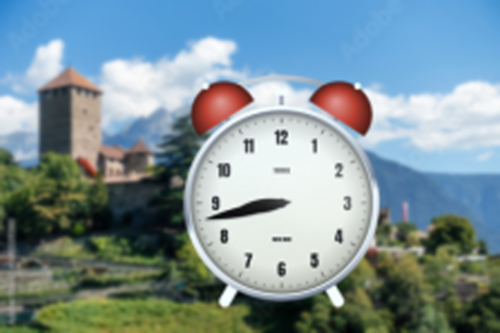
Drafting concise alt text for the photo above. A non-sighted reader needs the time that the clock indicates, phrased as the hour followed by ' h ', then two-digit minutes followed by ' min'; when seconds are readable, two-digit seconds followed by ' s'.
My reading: 8 h 43 min
